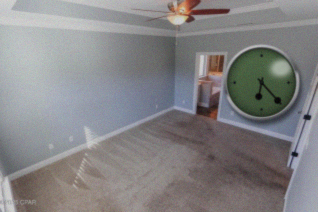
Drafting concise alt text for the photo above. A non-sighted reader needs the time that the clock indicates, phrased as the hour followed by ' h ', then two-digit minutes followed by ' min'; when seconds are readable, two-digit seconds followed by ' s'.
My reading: 6 h 23 min
